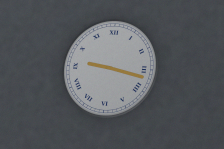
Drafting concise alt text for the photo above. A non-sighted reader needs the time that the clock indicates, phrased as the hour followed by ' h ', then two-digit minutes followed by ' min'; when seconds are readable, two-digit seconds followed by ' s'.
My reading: 9 h 17 min
